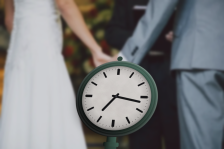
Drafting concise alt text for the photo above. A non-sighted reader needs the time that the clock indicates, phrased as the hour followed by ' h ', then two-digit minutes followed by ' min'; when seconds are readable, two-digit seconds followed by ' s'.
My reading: 7 h 17 min
